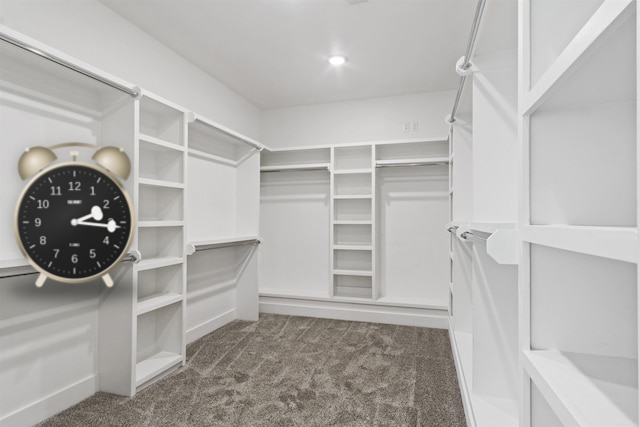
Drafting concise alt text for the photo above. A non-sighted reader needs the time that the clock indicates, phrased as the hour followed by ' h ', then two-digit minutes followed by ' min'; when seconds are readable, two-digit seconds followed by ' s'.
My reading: 2 h 16 min
